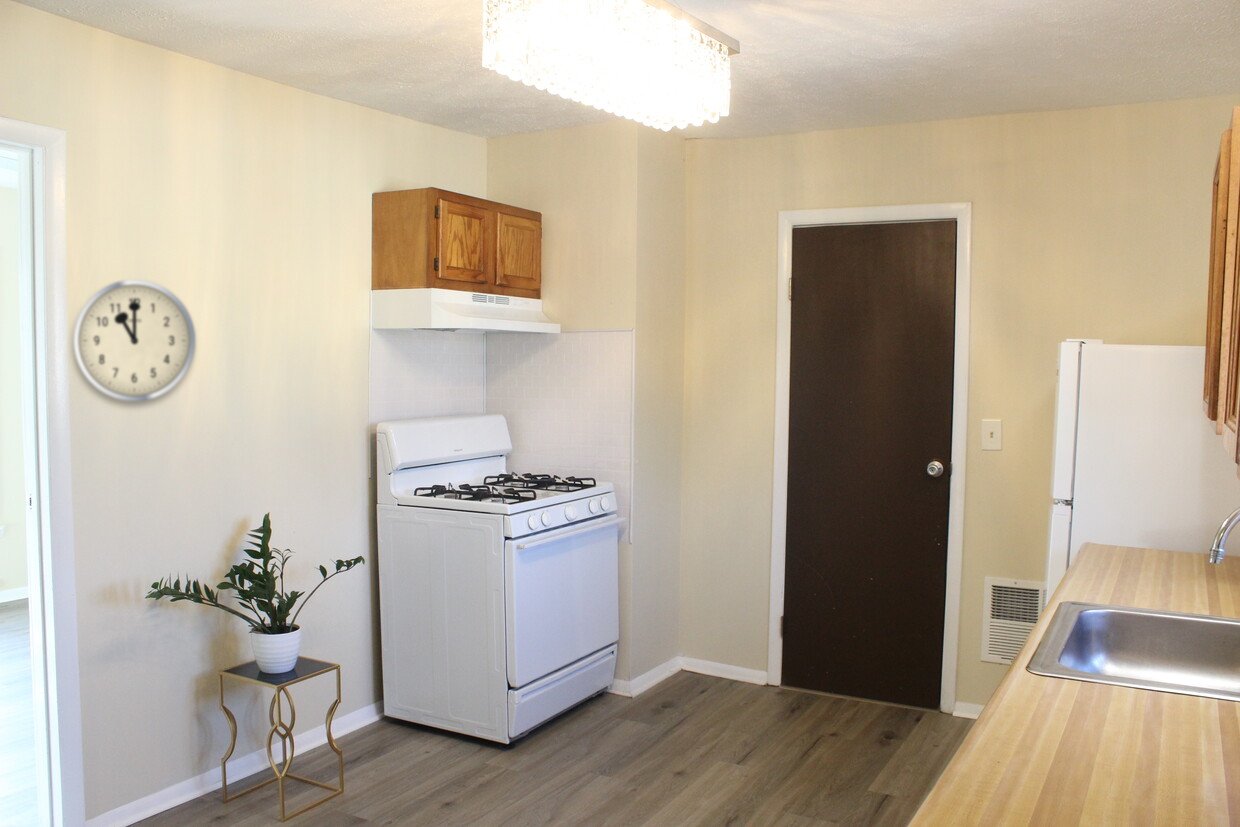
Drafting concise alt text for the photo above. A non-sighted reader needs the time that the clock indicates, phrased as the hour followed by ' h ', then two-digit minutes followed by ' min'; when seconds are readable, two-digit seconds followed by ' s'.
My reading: 11 h 00 min
